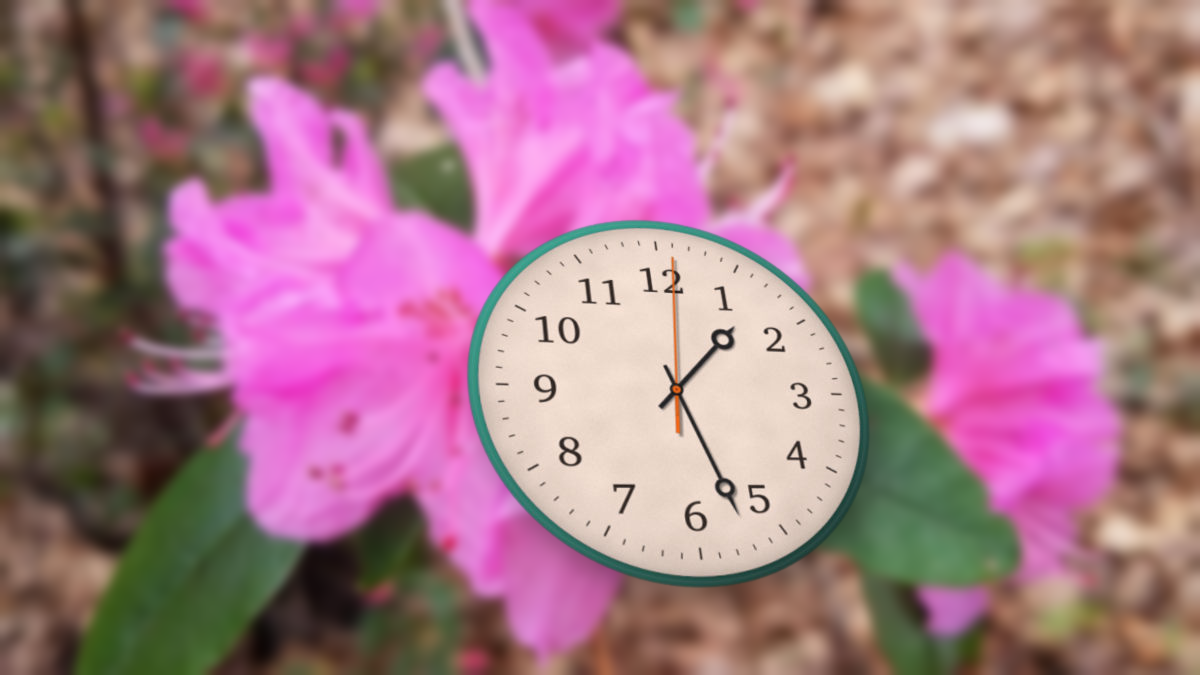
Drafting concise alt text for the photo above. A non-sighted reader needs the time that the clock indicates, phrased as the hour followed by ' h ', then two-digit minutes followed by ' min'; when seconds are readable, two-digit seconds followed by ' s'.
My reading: 1 h 27 min 01 s
